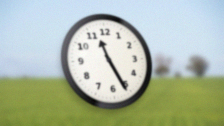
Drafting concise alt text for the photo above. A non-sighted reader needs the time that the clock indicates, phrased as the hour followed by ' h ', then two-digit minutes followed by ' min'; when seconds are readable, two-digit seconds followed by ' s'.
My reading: 11 h 26 min
